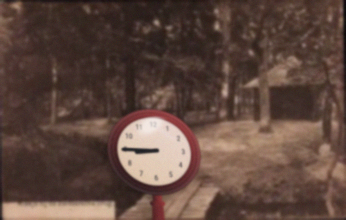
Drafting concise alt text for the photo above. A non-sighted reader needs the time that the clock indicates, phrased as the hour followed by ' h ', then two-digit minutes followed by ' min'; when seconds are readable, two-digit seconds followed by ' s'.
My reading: 8 h 45 min
